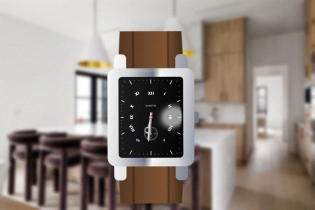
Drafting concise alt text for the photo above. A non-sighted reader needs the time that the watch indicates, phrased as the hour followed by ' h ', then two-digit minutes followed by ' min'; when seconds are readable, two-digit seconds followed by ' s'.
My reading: 6 h 31 min
